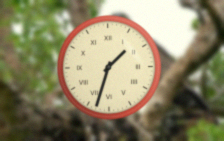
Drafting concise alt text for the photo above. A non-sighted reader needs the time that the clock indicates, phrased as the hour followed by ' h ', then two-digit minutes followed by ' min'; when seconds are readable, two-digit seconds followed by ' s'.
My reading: 1 h 33 min
